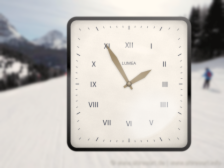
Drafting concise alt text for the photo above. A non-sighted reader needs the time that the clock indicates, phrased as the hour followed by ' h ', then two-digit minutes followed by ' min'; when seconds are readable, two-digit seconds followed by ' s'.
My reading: 1 h 55 min
